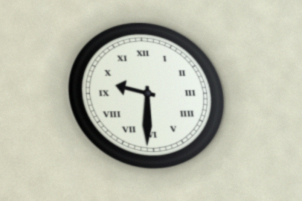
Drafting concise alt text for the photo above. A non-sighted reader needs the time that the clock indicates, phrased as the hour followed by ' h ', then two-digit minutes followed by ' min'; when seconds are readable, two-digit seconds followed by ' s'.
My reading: 9 h 31 min
